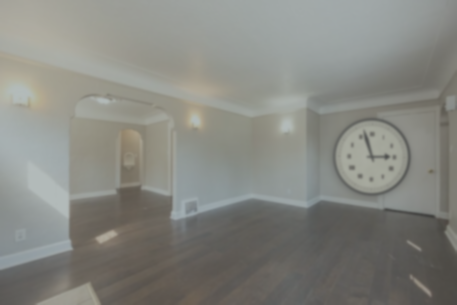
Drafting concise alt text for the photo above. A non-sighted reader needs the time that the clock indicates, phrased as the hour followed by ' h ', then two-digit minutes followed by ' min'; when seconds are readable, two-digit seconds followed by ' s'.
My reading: 2 h 57 min
